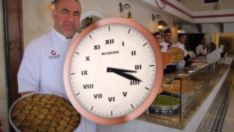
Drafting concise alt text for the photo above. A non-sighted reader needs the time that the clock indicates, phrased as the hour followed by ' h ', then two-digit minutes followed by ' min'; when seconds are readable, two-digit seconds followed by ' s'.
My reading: 3 h 19 min
